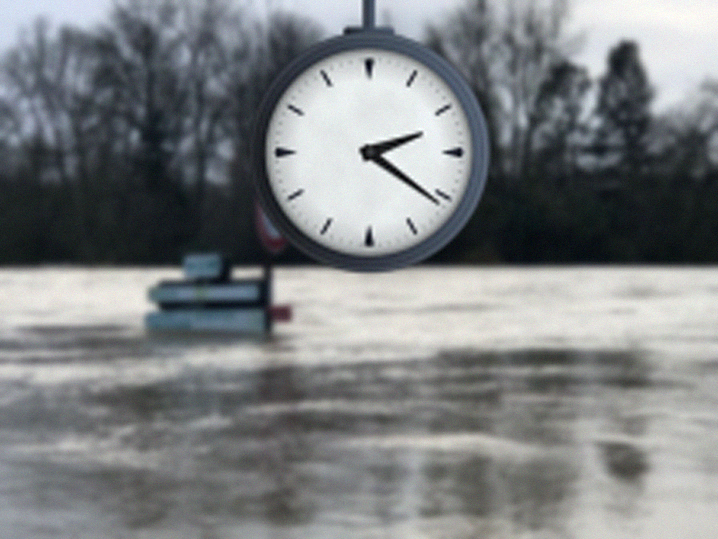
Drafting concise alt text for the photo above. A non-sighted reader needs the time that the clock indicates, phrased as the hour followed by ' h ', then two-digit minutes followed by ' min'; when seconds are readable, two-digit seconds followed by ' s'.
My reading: 2 h 21 min
